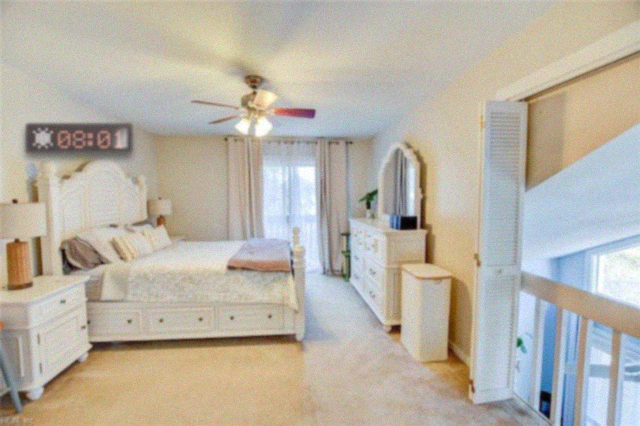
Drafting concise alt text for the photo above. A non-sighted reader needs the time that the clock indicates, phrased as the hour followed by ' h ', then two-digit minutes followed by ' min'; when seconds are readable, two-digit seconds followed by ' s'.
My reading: 8 h 01 min
